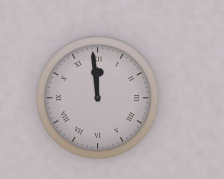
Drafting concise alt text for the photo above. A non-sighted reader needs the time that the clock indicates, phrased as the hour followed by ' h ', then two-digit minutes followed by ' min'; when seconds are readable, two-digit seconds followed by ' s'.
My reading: 11 h 59 min
